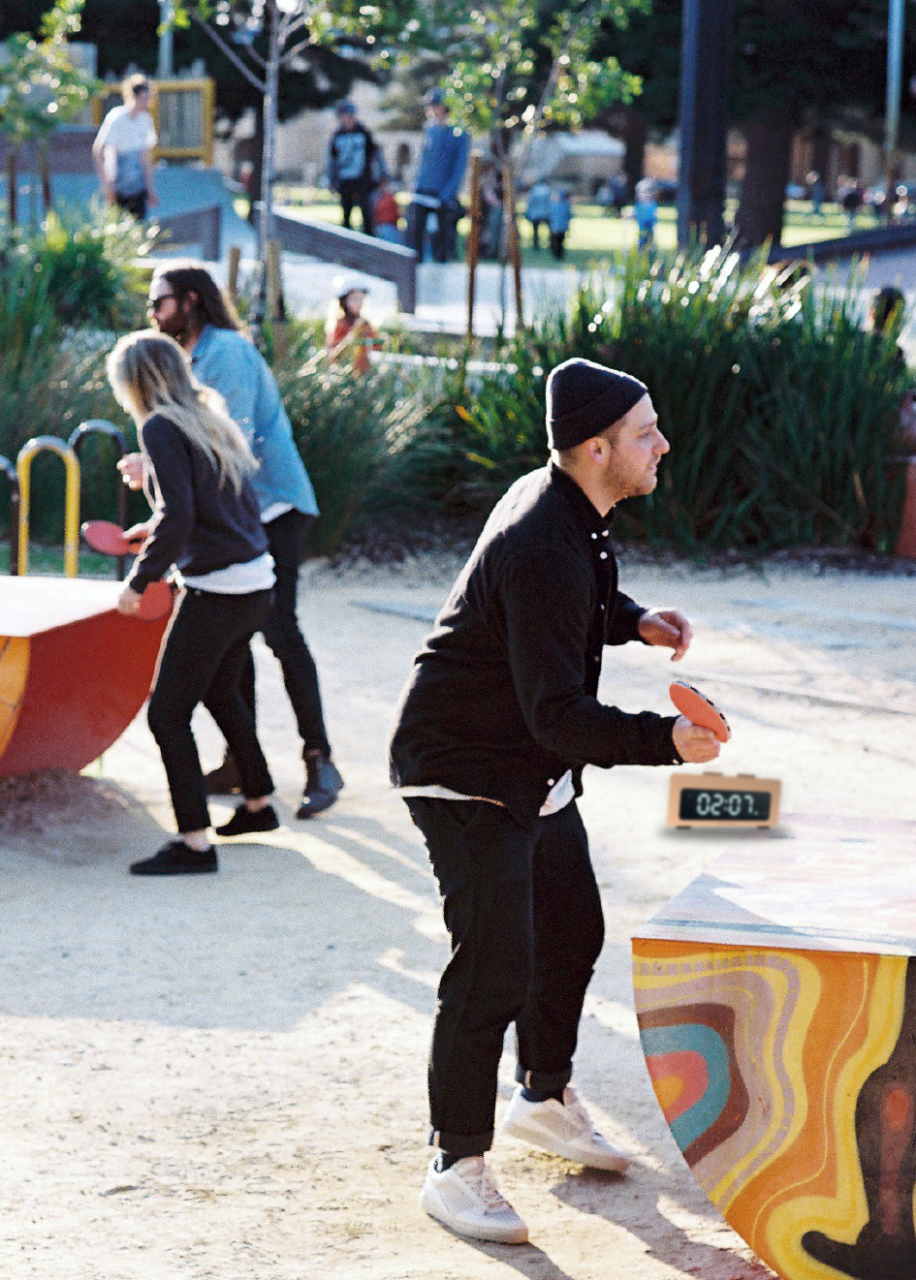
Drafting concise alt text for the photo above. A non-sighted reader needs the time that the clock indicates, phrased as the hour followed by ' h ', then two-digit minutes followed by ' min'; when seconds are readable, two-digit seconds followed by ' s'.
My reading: 2 h 07 min
